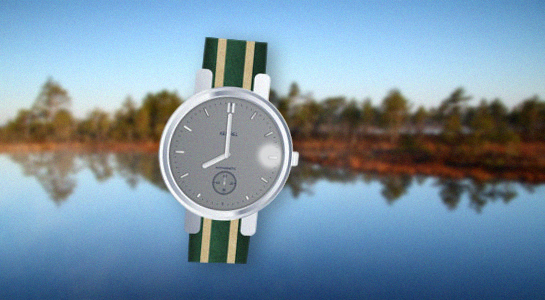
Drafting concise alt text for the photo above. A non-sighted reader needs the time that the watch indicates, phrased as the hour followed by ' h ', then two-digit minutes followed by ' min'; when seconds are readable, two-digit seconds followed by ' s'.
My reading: 8 h 00 min
